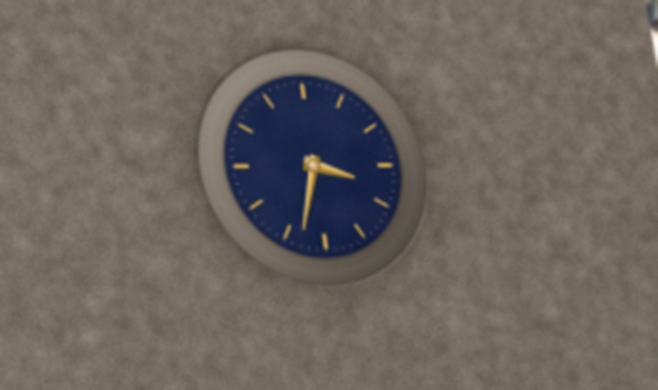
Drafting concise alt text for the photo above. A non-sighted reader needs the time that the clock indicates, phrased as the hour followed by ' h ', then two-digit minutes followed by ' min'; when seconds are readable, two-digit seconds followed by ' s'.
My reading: 3 h 33 min
